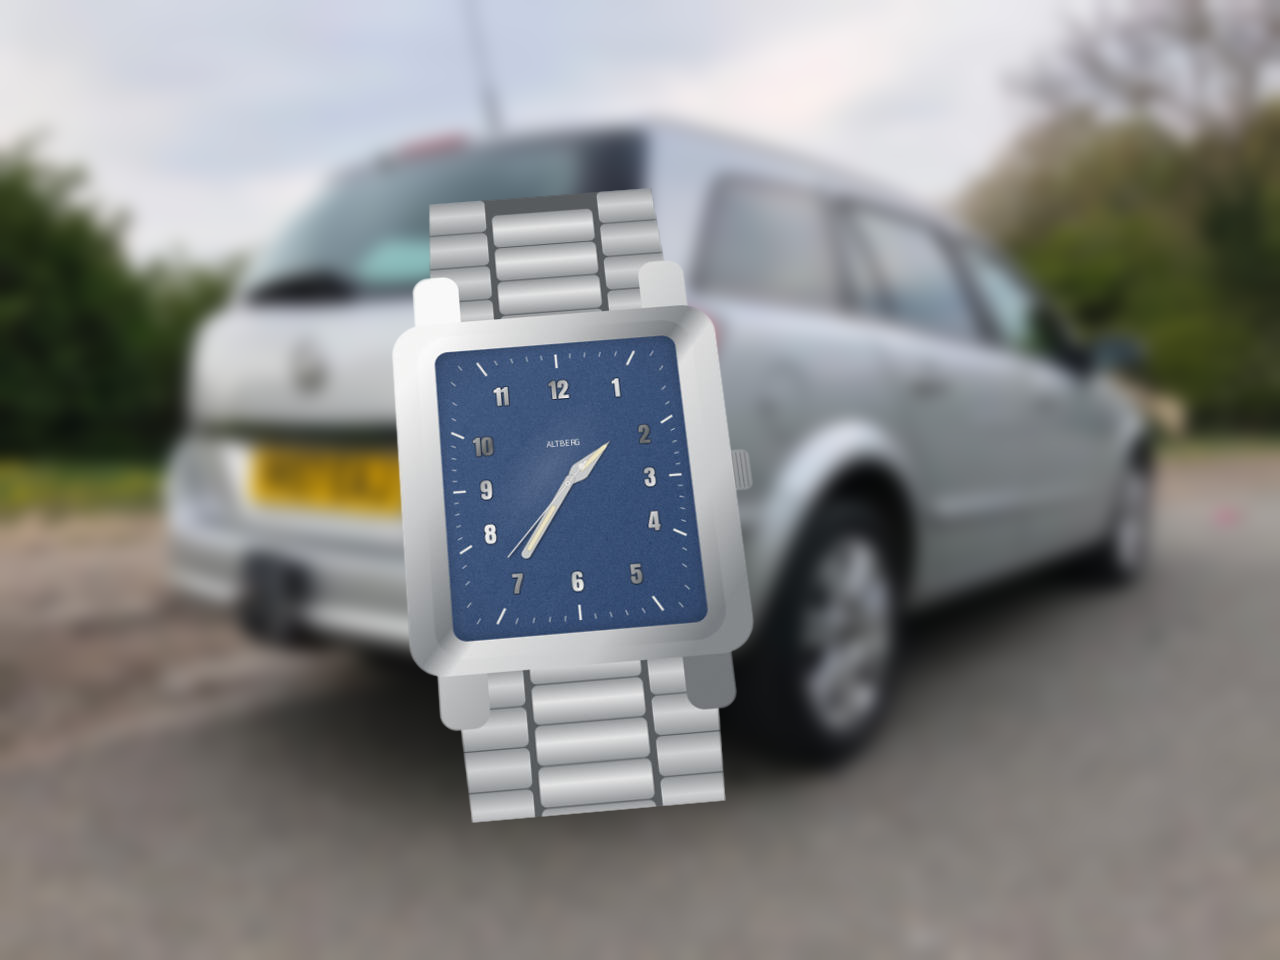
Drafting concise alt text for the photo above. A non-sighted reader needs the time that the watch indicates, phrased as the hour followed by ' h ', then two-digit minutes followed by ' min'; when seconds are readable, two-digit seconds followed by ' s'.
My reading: 1 h 35 min 37 s
